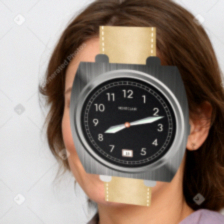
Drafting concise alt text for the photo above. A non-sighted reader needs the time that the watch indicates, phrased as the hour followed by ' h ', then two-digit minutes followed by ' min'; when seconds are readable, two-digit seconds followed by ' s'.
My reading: 8 h 12 min
